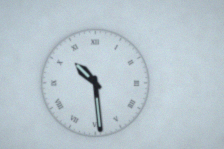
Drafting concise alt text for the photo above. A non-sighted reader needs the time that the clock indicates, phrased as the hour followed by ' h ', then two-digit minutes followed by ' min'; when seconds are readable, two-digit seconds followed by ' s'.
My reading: 10 h 29 min
